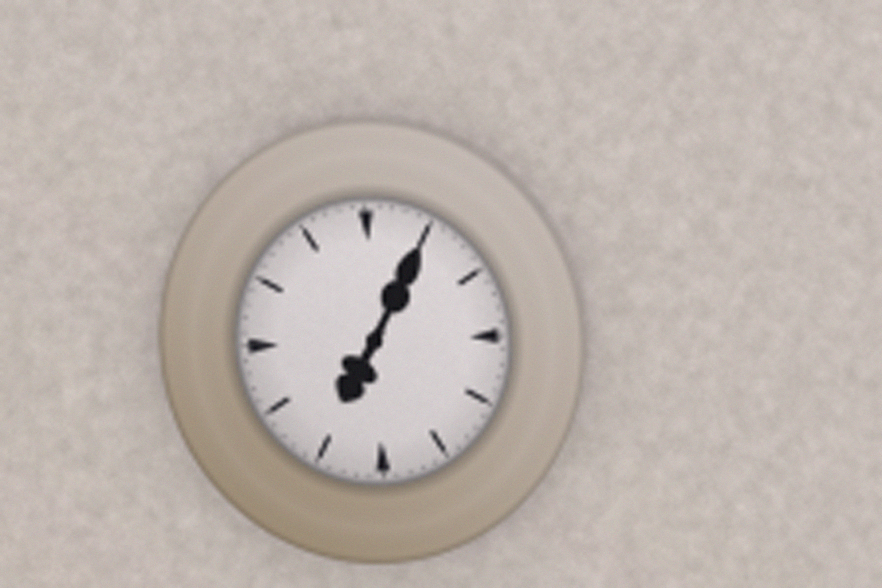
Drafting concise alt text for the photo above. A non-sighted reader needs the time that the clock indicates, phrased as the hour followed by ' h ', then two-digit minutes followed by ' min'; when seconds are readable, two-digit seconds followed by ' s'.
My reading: 7 h 05 min
